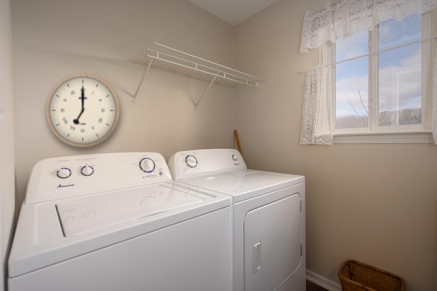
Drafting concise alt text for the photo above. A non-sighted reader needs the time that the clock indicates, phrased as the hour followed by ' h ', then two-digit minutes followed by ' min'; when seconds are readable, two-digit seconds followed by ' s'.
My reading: 7 h 00 min
